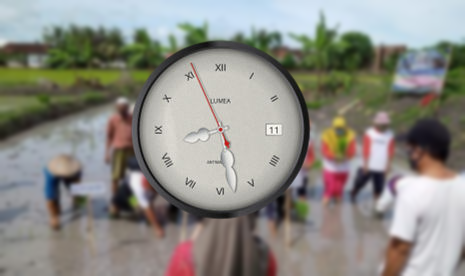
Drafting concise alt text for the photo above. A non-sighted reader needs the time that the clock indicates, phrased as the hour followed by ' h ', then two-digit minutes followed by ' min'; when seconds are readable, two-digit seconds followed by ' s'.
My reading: 8 h 27 min 56 s
